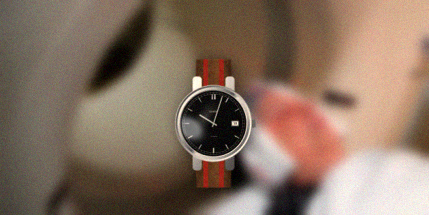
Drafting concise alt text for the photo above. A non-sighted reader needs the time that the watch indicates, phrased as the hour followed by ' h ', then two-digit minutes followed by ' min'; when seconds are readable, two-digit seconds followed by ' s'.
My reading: 10 h 03 min
